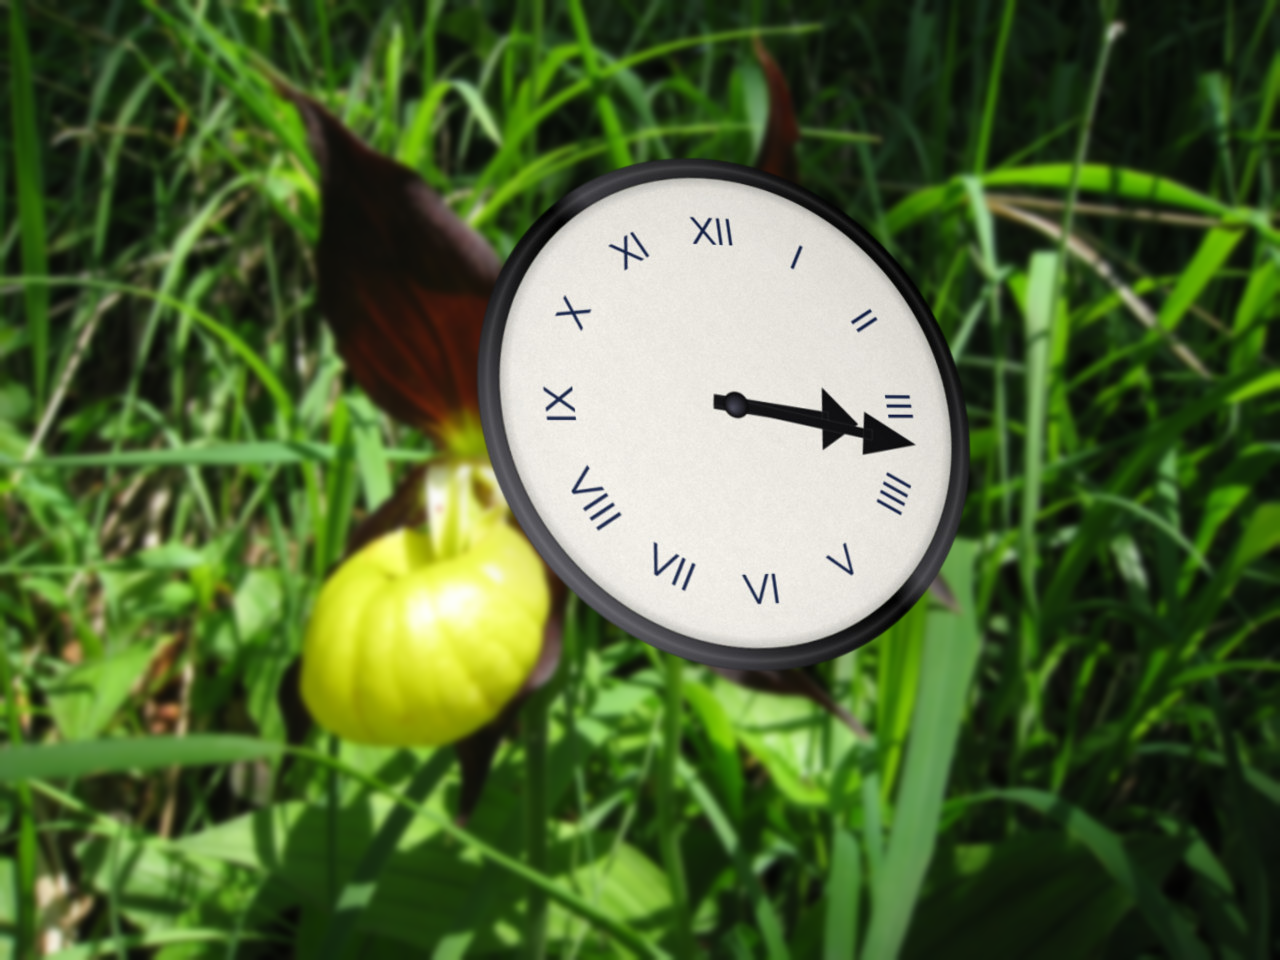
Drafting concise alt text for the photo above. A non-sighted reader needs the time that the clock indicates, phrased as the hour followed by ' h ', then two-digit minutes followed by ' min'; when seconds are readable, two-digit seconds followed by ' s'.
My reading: 3 h 17 min
